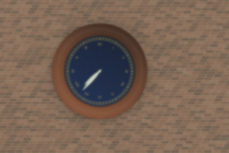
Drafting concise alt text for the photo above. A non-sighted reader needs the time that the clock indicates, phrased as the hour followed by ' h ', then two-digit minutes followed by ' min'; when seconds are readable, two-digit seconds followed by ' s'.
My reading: 7 h 37 min
